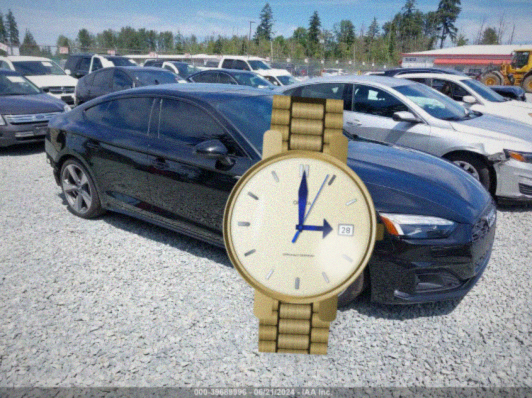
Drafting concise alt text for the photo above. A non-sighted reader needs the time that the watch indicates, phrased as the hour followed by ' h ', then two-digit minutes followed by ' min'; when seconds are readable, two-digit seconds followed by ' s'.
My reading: 3 h 00 min 04 s
